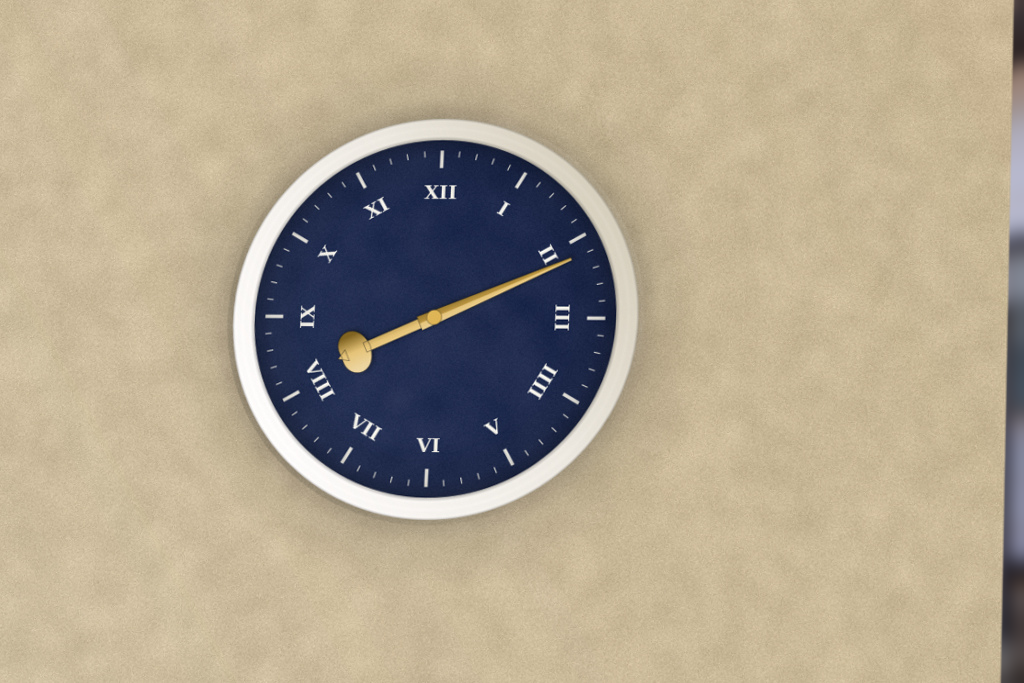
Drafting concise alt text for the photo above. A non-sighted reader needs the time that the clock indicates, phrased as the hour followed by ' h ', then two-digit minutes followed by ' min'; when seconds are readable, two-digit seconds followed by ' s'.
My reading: 8 h 11 min
